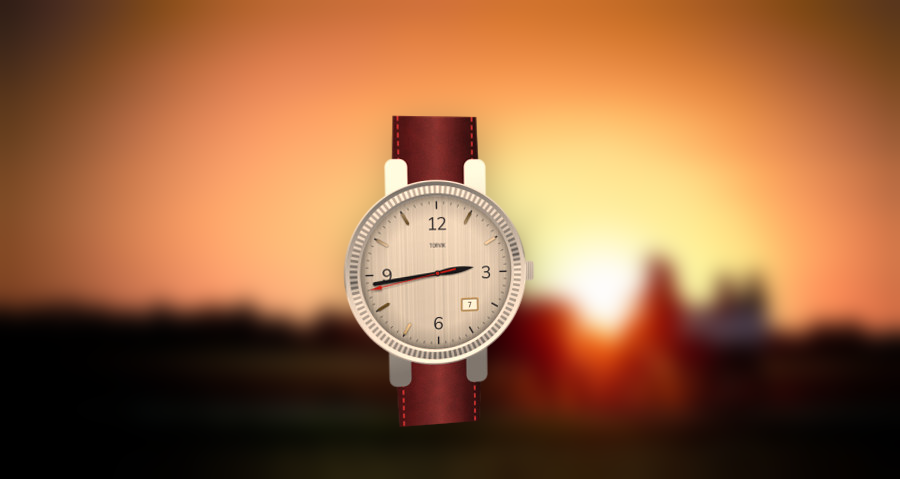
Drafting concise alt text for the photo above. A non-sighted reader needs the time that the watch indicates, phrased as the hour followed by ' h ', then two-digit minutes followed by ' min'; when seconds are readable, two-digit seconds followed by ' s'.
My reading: 2 h 43 min 43 s
